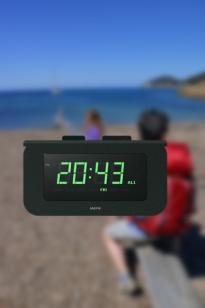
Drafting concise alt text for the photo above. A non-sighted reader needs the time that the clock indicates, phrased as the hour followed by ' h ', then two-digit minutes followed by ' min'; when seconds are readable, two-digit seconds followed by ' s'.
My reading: 20 h 43 min
